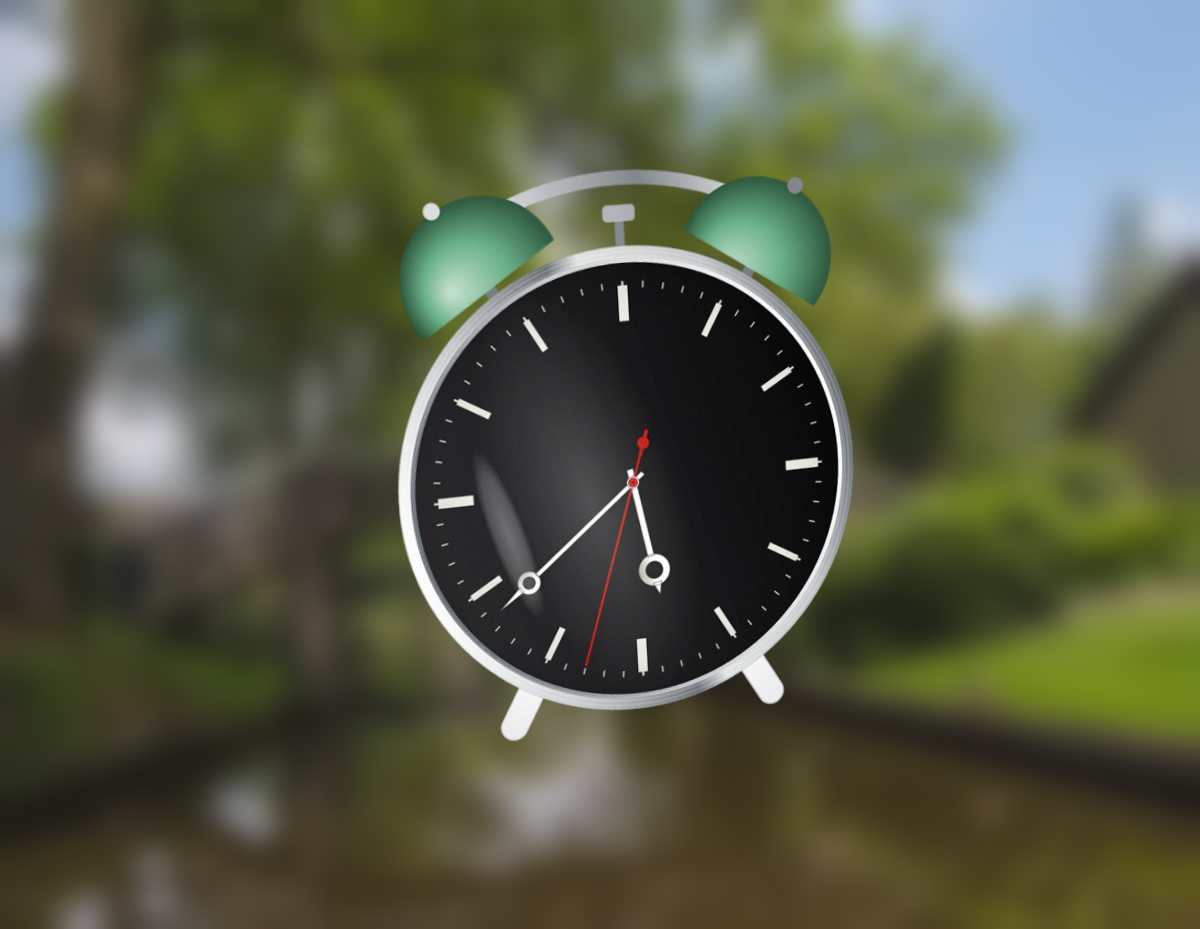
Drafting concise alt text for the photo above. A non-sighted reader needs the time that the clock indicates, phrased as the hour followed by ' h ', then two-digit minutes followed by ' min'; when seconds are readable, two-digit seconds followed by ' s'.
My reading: 5 h 38 min 33 s
